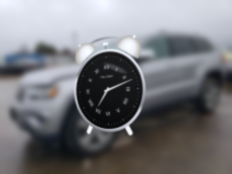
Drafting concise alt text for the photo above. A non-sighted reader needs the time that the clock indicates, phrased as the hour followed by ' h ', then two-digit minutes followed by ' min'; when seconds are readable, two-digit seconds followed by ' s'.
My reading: 7 h 12 min
